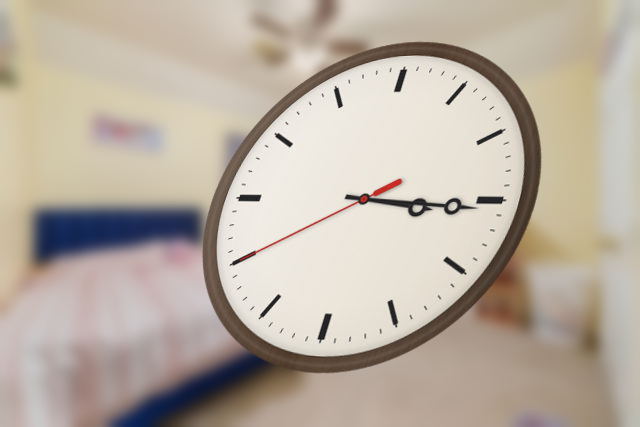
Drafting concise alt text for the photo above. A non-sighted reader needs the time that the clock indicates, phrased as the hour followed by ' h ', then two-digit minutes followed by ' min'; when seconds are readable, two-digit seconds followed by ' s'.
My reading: 3 h 15 min 40 s
